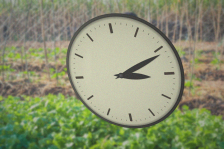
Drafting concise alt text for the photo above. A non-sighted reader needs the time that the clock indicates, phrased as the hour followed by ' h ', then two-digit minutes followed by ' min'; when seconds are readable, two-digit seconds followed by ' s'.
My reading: 3 h 11 min
